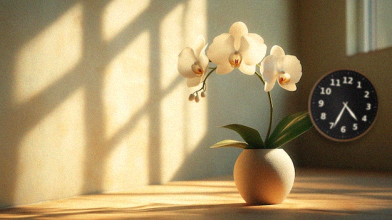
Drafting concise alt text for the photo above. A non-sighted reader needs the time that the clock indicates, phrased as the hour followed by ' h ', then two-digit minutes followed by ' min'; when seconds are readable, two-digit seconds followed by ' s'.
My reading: 4 h 34 min
